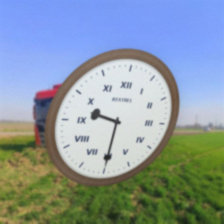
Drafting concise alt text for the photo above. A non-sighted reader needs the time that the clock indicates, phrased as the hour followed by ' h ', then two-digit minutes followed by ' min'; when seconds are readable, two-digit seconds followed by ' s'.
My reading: 9 h 30 min
